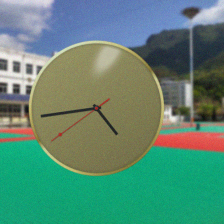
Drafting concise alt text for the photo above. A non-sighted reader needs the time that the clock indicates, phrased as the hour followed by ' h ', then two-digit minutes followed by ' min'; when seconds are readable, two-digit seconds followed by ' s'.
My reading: 4 h 43 min 39 s
